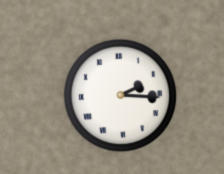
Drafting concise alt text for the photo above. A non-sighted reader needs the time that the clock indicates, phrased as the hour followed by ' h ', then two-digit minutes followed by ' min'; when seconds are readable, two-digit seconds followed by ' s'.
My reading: 2 h 16 min
